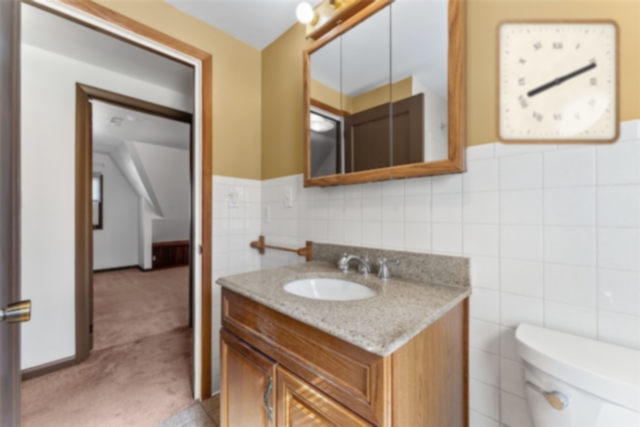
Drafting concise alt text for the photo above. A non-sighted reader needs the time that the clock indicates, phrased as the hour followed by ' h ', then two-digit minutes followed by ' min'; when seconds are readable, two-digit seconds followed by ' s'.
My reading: 8 h 11 min
